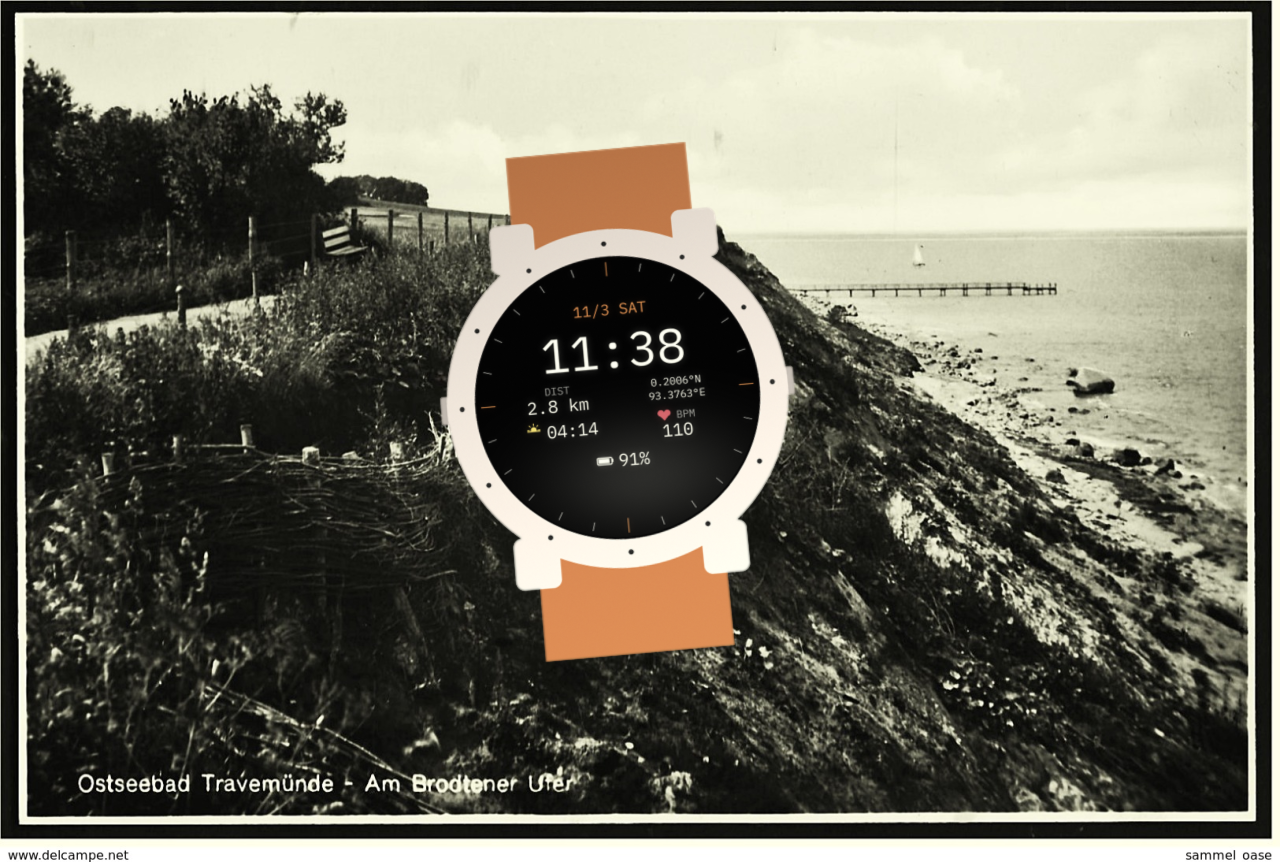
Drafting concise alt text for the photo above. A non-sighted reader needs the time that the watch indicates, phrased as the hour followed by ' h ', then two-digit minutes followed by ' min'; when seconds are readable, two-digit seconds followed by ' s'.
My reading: 11 h 38 min
